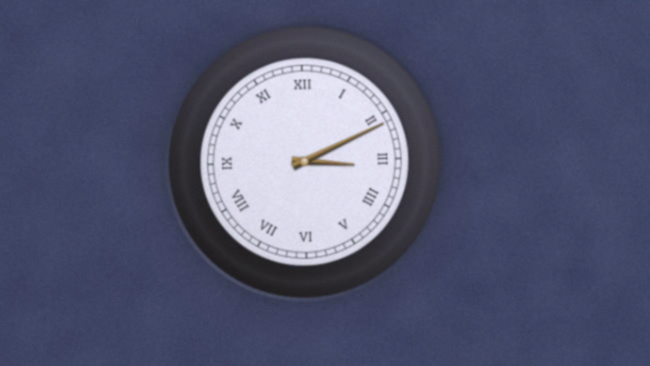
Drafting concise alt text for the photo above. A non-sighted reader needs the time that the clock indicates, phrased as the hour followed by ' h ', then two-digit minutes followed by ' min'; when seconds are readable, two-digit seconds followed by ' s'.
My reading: 3 h 11 min
